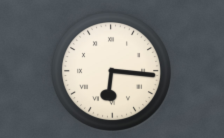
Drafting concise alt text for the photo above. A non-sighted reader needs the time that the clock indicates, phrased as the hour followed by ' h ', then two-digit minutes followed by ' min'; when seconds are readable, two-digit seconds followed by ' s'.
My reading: 6 h 16 min
